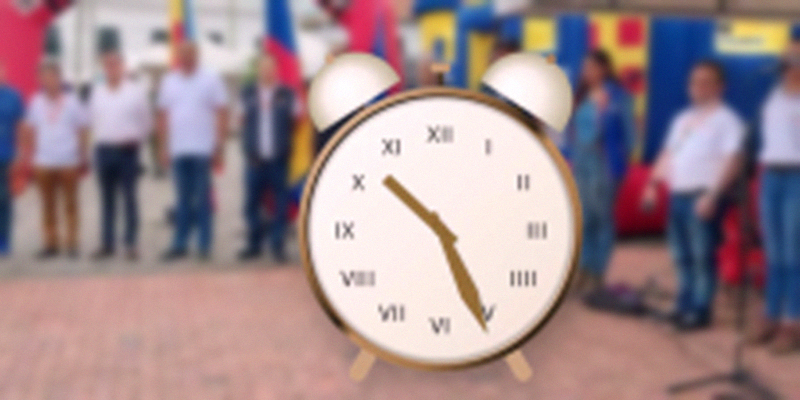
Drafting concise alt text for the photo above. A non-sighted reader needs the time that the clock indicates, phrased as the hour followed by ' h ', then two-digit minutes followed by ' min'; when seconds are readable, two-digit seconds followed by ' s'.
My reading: 10 h 26 min
